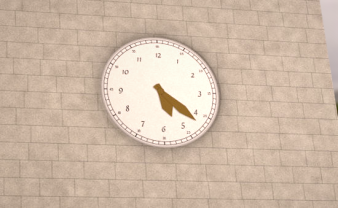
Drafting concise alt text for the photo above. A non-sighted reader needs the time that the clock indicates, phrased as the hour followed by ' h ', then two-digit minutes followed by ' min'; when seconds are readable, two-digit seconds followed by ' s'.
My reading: 5 h 22 min
